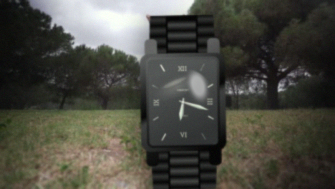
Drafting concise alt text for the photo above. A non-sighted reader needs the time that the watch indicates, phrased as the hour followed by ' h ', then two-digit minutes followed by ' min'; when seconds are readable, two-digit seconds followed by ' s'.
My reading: 6 h 18 min
